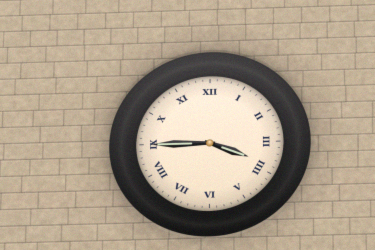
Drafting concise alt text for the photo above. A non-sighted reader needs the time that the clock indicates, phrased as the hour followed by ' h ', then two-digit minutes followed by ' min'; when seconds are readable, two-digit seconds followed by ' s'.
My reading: 3 h 45 min
